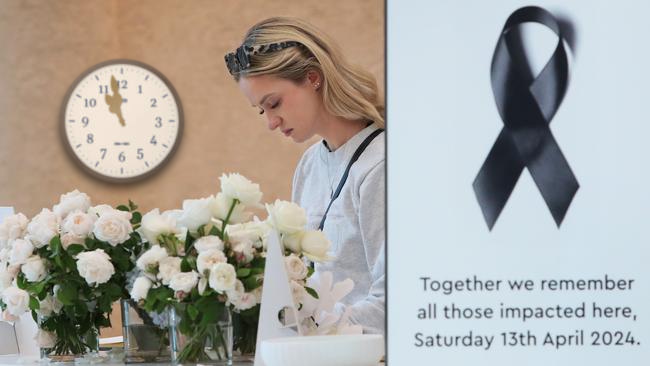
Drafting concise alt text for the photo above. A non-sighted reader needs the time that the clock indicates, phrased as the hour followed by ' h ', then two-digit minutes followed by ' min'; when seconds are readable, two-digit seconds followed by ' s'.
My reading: 10 h 58 min
